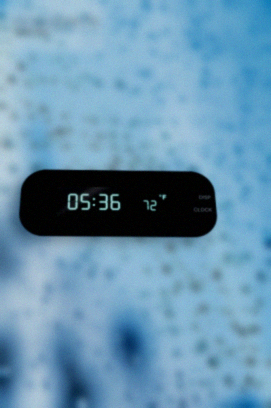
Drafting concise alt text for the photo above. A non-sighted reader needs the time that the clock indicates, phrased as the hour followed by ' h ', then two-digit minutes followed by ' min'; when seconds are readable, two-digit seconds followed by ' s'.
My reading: 5 h 36 min
